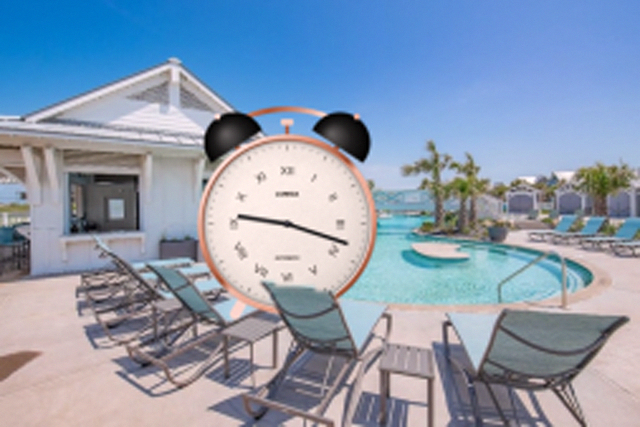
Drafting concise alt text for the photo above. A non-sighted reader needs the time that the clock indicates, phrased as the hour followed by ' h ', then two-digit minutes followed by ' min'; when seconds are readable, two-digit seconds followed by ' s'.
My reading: 9 h 18 min
